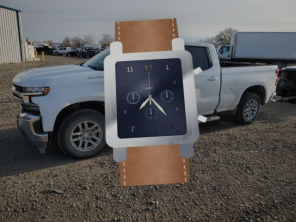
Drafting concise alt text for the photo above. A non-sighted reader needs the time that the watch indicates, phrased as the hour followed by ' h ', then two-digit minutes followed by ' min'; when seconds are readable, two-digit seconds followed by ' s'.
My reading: 7 h 24 min
